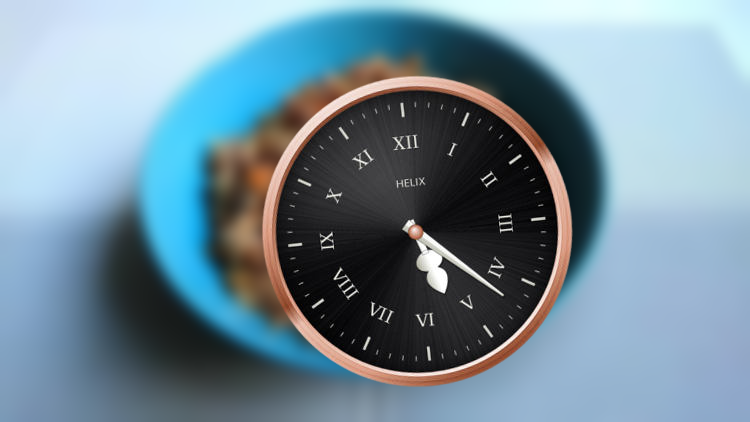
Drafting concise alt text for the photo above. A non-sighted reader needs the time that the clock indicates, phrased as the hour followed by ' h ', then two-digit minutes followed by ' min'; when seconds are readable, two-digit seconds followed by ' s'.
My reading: 5 h 22 min
